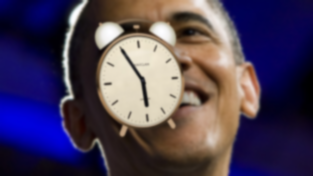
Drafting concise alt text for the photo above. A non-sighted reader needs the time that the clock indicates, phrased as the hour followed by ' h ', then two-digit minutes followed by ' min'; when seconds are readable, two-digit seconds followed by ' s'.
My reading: 5 h 55 min
